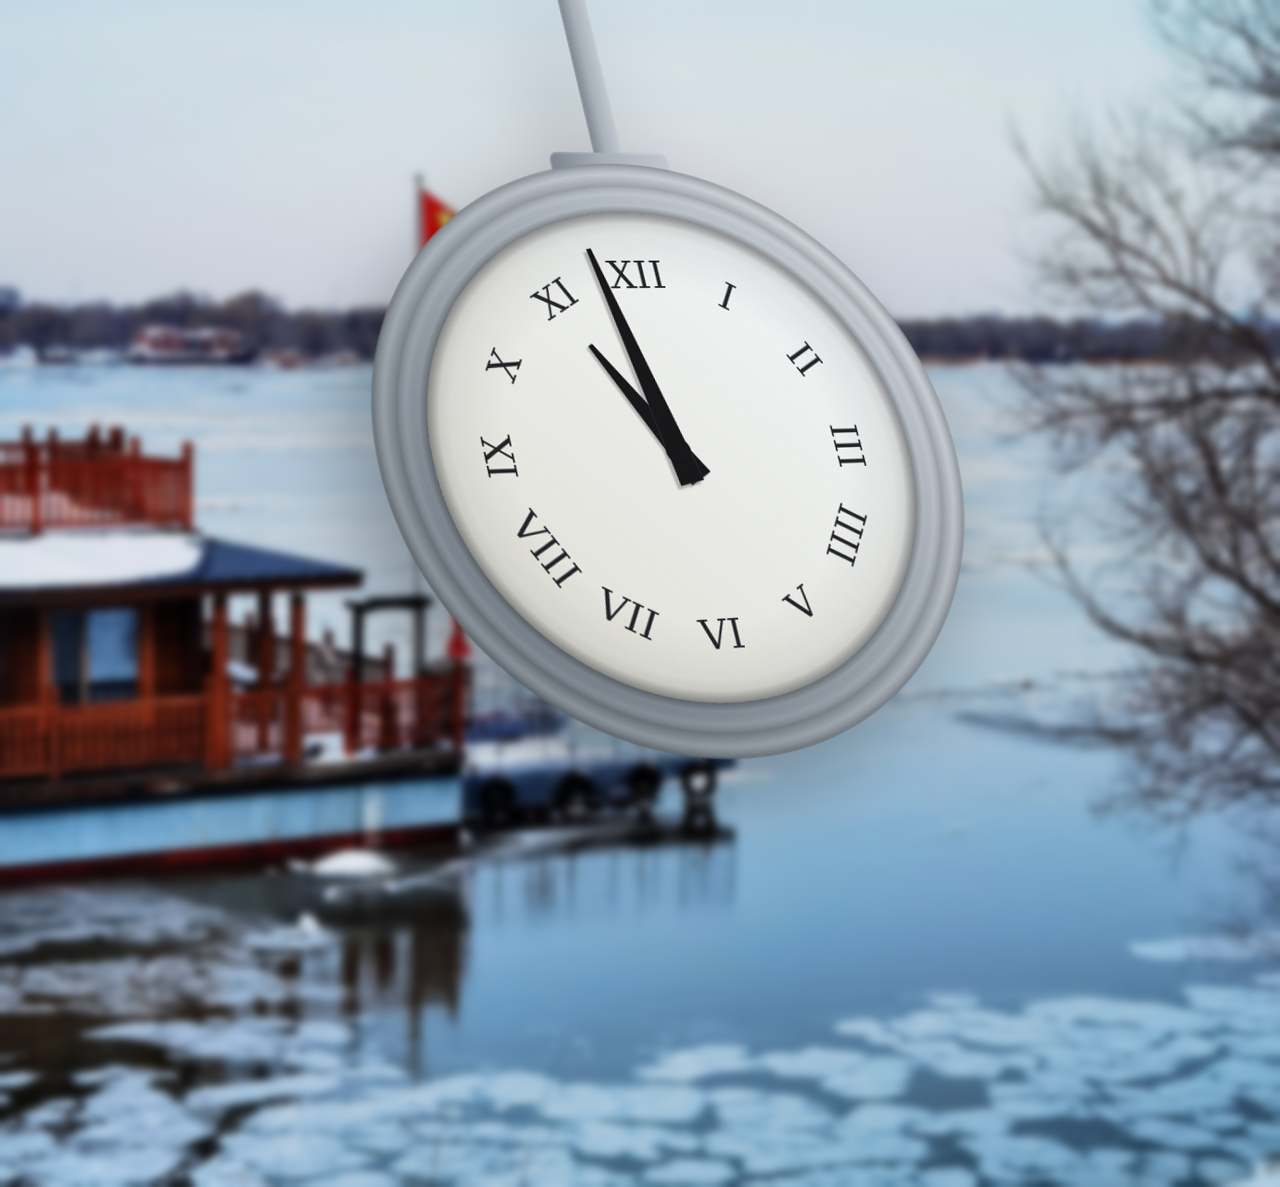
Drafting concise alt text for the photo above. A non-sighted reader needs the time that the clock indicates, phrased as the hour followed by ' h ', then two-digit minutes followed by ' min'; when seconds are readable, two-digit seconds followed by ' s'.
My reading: 10 h 58 min
